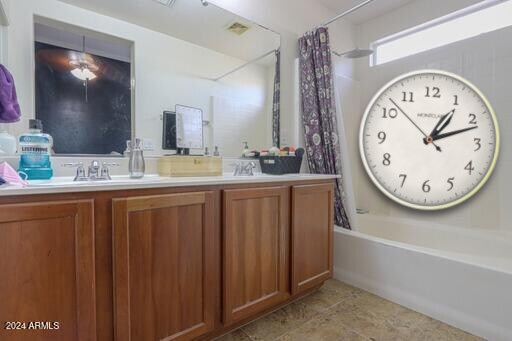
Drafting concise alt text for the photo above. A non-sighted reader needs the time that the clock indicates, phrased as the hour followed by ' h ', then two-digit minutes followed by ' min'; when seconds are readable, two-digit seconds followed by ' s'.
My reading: 1 h 11 min 52 s
